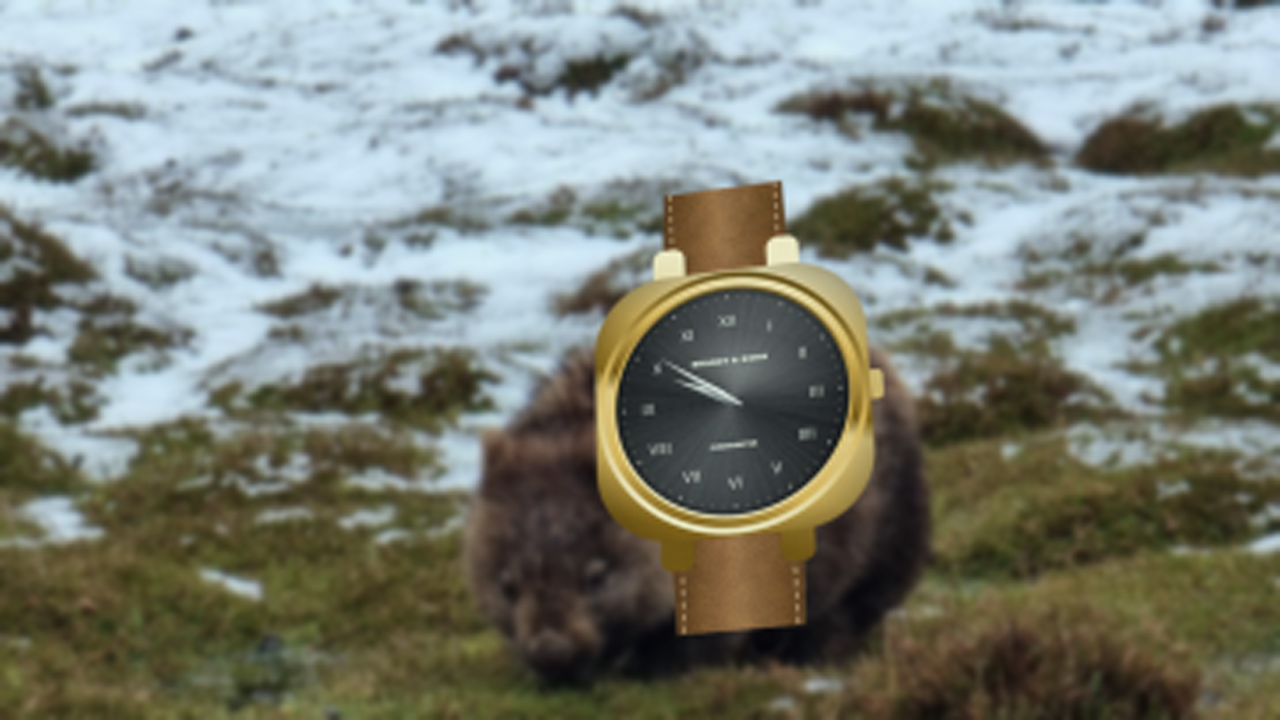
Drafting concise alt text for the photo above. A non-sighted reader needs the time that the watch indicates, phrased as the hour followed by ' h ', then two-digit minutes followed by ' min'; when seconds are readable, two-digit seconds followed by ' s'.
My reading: 9 h 51 min
